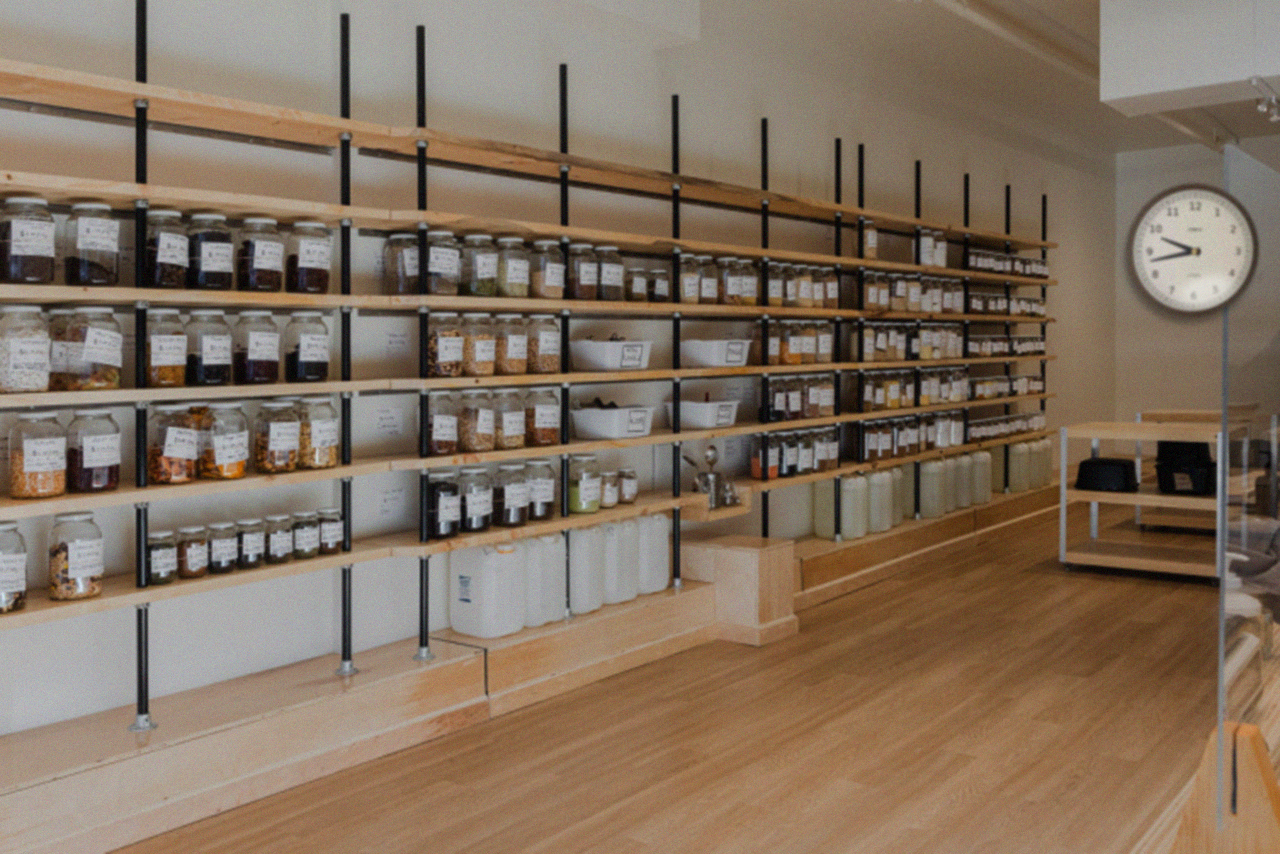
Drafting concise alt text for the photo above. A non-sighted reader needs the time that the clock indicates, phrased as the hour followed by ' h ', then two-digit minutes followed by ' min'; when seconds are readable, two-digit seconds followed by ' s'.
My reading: 9 h 43 min
